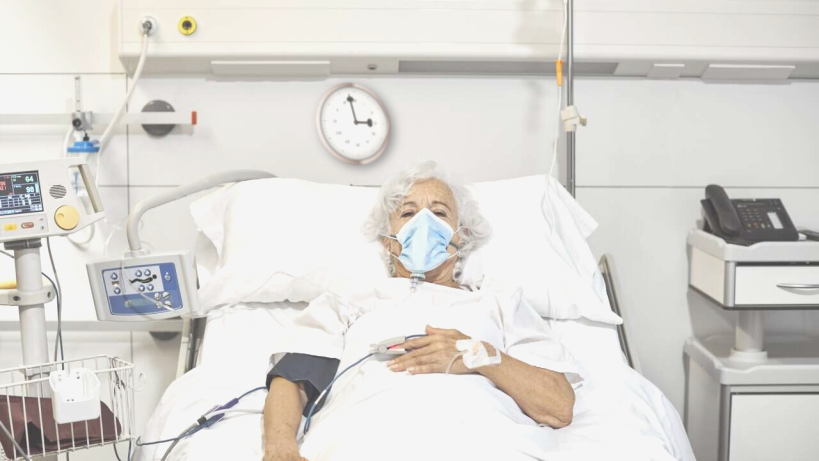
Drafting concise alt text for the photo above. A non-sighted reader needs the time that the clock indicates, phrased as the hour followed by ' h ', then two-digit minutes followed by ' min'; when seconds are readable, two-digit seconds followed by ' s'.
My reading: 2 h 58 min
